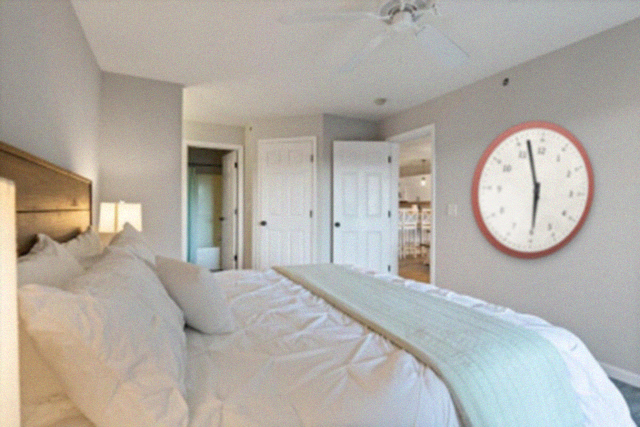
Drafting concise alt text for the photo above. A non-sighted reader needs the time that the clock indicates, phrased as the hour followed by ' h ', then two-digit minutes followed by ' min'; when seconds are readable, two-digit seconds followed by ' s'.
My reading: 5 h 57 min
